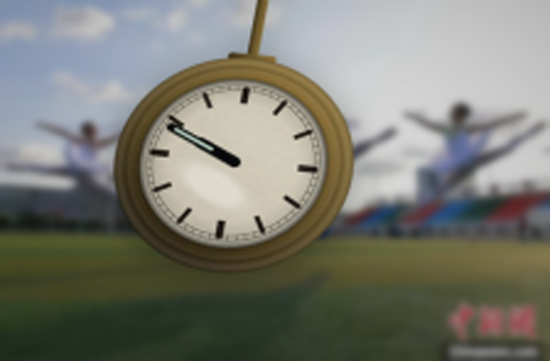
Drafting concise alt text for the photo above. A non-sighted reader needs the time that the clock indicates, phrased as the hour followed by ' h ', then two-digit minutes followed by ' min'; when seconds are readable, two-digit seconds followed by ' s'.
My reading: 9 h 49 min
